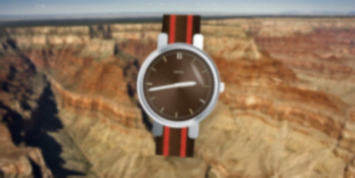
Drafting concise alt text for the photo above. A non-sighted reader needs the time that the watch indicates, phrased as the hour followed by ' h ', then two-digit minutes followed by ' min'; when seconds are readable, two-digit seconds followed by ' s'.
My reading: 2 h 43 min
